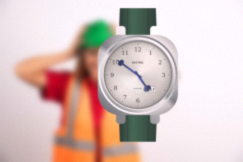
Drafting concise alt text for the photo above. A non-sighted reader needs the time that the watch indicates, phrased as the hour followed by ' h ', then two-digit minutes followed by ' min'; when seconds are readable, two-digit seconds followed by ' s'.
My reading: 4 h 51 min
